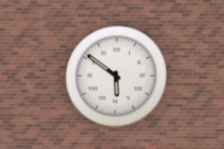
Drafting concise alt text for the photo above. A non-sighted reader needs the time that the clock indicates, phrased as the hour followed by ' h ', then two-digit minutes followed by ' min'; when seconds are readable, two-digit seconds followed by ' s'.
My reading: 5 h 51 min
